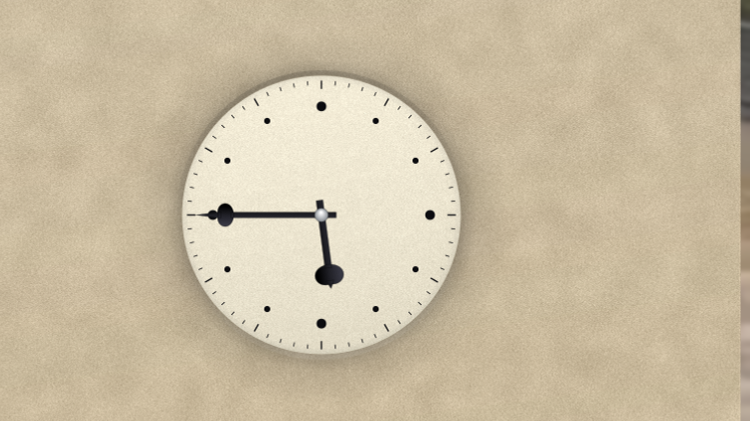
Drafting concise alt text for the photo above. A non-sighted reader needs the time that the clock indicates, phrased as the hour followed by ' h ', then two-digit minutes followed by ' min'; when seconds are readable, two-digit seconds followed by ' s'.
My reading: 5 h 45 min
